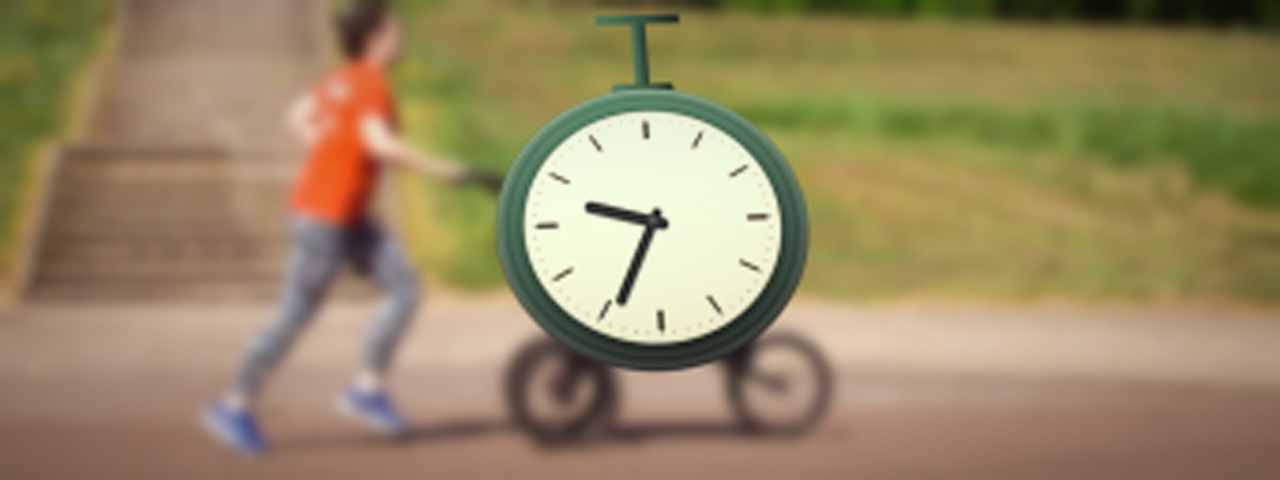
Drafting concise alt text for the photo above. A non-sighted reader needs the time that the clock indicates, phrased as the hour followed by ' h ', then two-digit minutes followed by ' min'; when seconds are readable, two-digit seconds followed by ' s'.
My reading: 9 h 34 min
